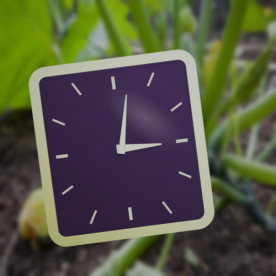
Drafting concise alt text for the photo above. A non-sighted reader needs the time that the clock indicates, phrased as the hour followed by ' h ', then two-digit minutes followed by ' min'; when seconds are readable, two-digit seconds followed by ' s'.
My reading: 3 h 02 min
